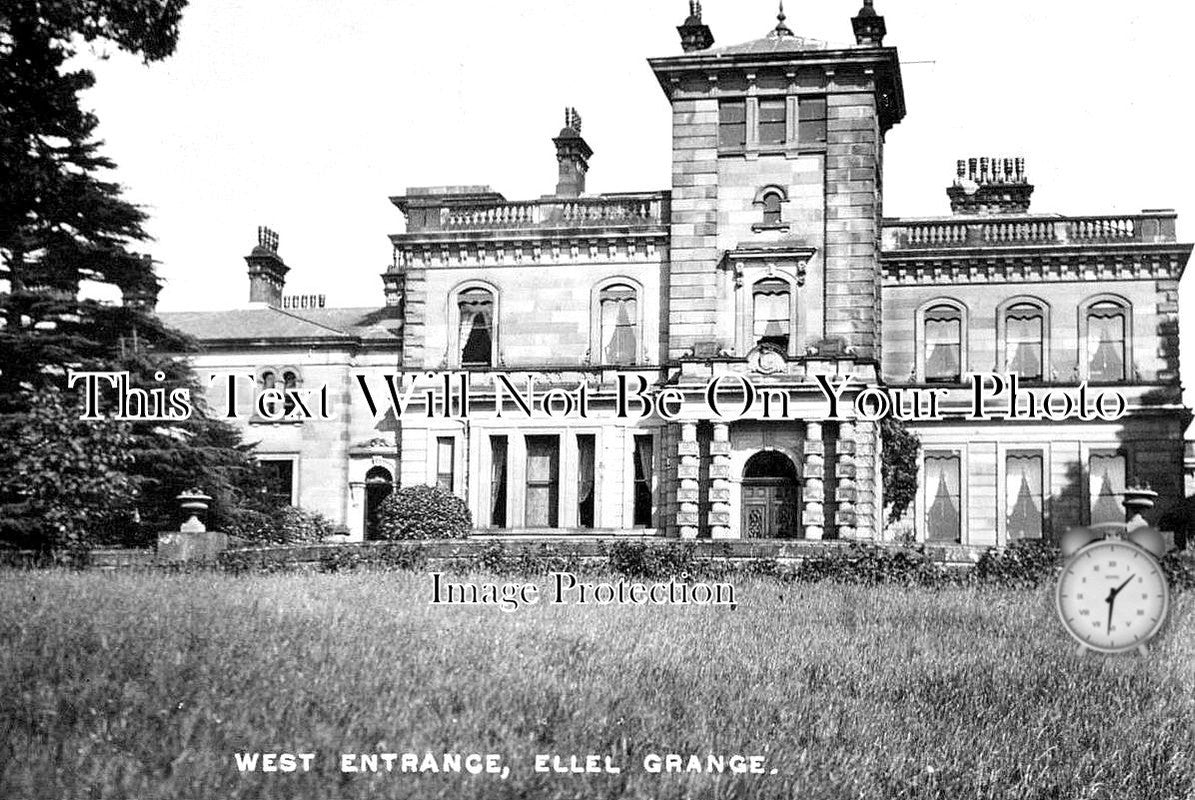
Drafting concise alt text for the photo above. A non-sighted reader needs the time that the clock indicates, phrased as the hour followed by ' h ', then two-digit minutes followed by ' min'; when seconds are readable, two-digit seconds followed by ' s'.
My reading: 1 h 31 min
